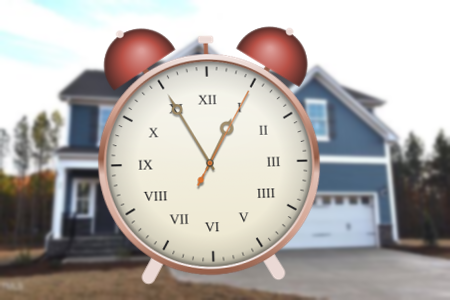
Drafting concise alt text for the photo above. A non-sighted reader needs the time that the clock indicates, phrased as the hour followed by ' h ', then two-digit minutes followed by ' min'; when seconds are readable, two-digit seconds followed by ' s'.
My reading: 12 h 55 min 05 s
